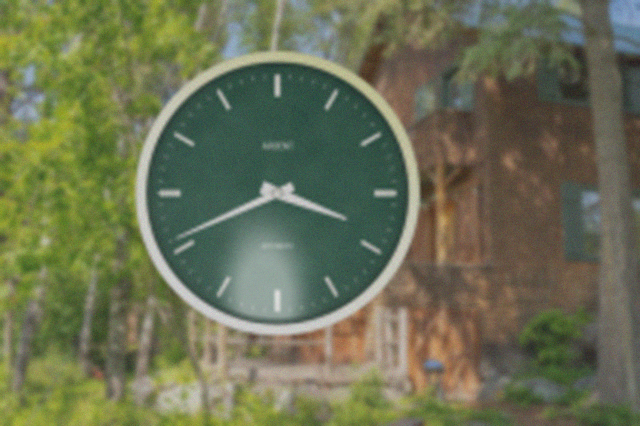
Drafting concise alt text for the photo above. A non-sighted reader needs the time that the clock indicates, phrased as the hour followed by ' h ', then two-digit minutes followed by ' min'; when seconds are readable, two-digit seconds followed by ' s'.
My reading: 3 h 41 min
